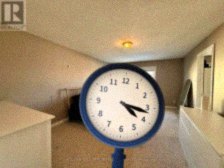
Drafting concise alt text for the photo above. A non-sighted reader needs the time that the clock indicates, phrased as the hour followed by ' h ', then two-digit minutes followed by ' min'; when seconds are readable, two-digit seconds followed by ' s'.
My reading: 4 h 17 min
